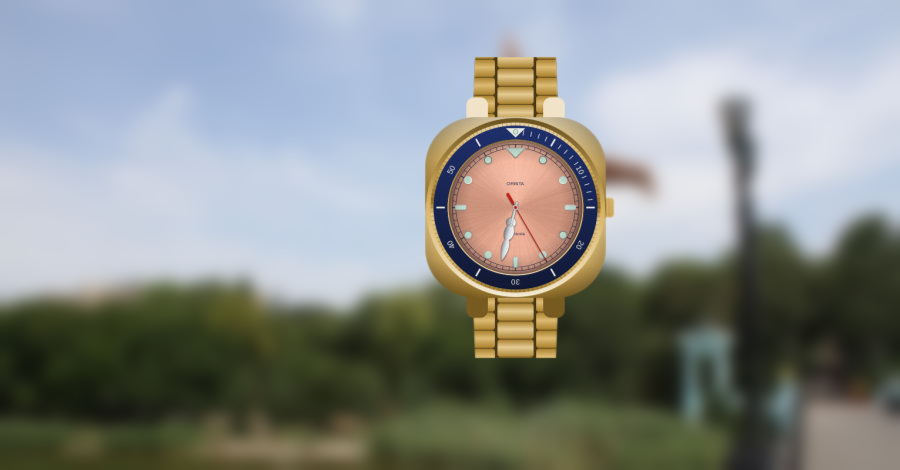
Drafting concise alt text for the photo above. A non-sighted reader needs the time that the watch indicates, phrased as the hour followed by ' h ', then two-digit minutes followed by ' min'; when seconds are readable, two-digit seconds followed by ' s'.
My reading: 6 h 32 min 25 s
